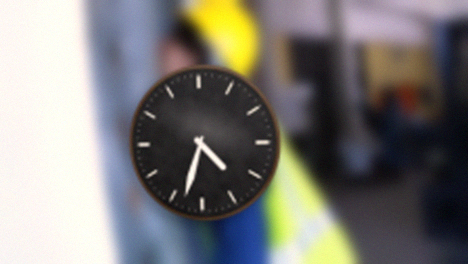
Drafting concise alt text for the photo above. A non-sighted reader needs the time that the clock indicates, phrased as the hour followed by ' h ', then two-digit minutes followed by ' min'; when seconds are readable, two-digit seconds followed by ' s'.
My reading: 4 h 33 min
